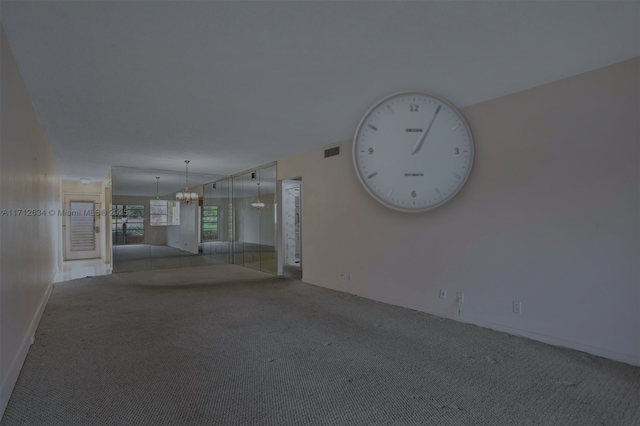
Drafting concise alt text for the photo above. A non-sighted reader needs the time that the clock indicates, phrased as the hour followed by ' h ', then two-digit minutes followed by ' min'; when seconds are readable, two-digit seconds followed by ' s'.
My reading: 1 h 05 min
